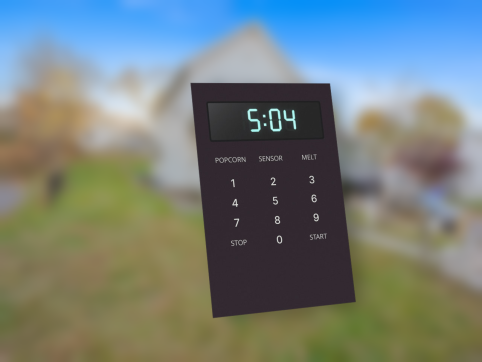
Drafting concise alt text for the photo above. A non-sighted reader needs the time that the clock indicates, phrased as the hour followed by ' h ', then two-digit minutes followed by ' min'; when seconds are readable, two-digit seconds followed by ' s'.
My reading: 5 h 04 min
